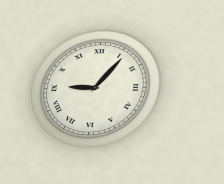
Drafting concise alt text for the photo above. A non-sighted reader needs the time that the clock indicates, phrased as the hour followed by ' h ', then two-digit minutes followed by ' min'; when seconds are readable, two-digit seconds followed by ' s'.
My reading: 9 h 06 min
